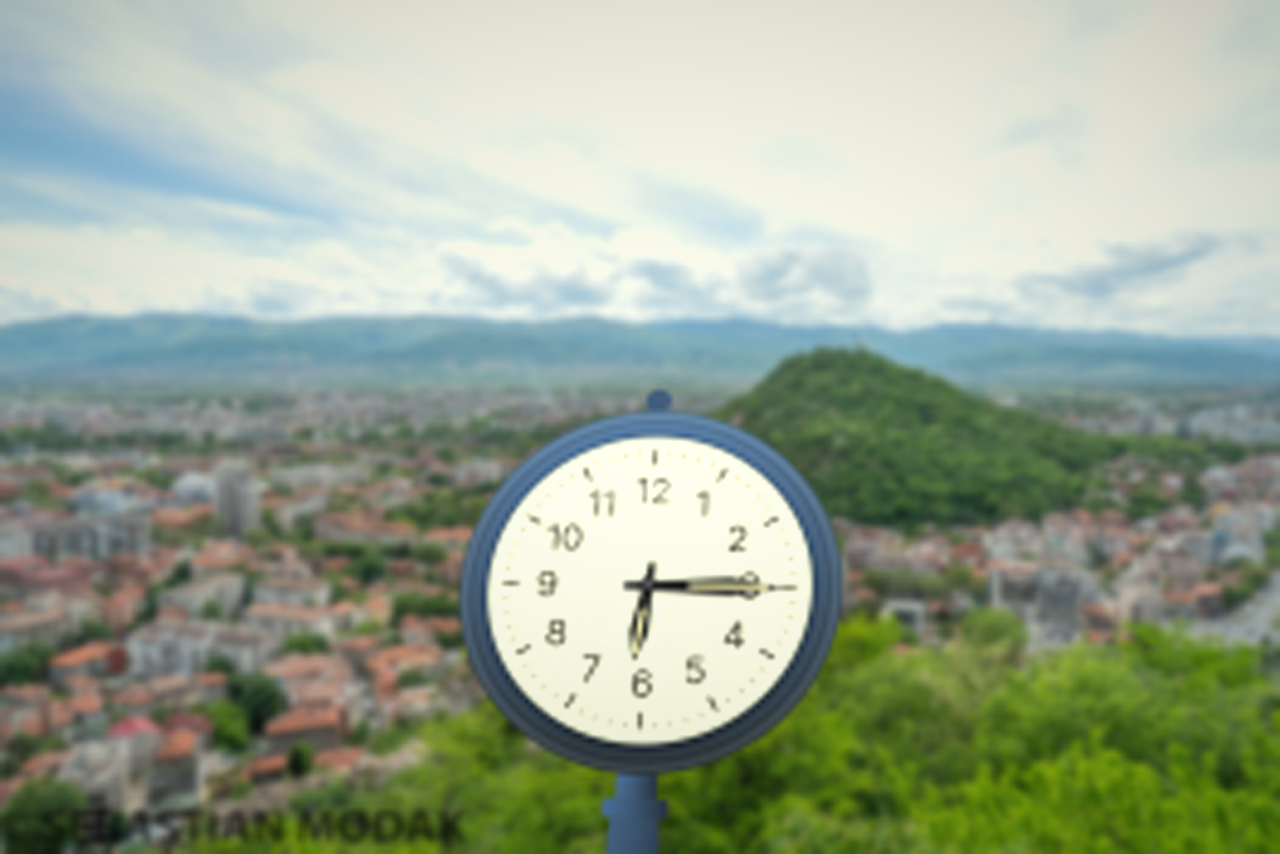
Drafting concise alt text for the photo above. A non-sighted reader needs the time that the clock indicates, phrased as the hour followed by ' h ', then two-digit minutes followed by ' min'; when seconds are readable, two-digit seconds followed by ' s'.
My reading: 6 h 15 min
